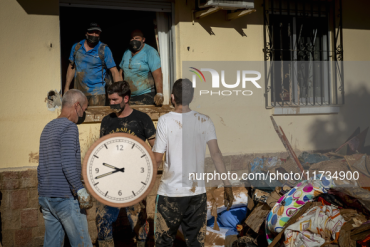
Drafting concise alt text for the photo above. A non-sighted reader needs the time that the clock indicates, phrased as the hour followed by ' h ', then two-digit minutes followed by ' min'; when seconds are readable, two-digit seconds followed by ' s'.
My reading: 9 h 42 min
